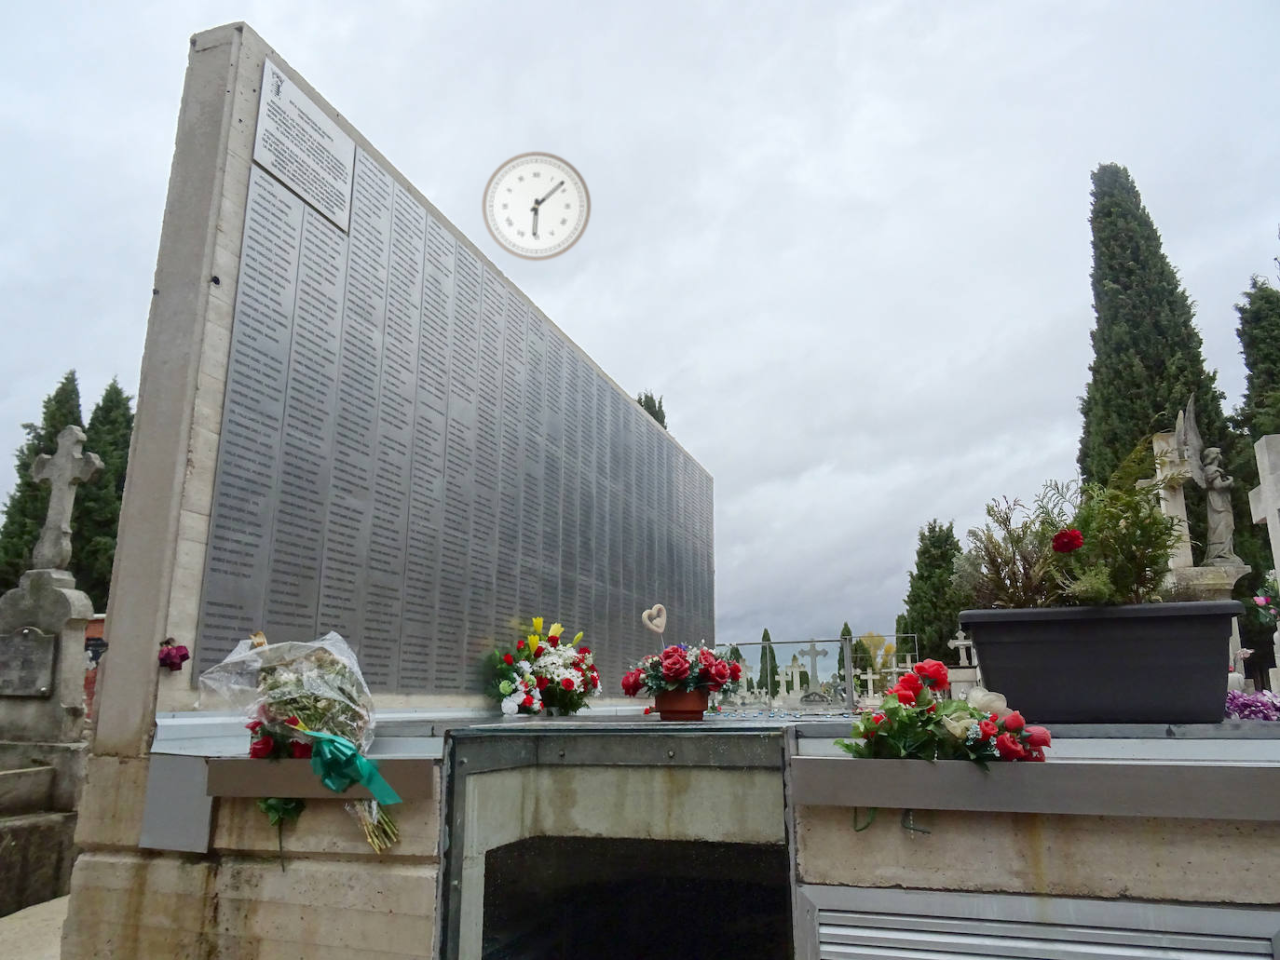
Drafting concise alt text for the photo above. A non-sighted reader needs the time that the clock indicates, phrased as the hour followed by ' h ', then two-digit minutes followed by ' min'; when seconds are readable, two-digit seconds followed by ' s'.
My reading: 6 h 08 min
